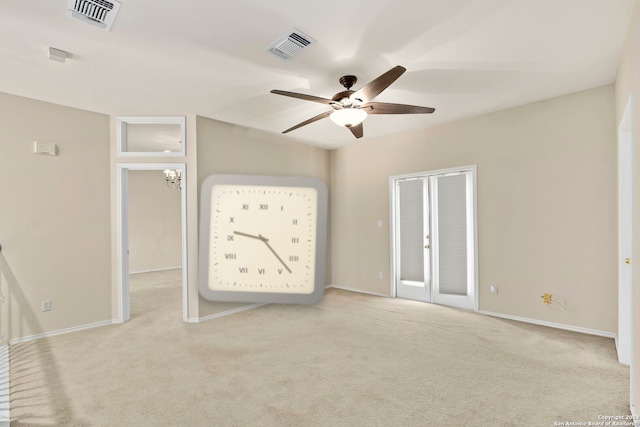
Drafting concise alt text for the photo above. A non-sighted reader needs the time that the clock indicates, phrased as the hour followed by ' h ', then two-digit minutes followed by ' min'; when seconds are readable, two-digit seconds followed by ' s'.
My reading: 9 h 23 min
